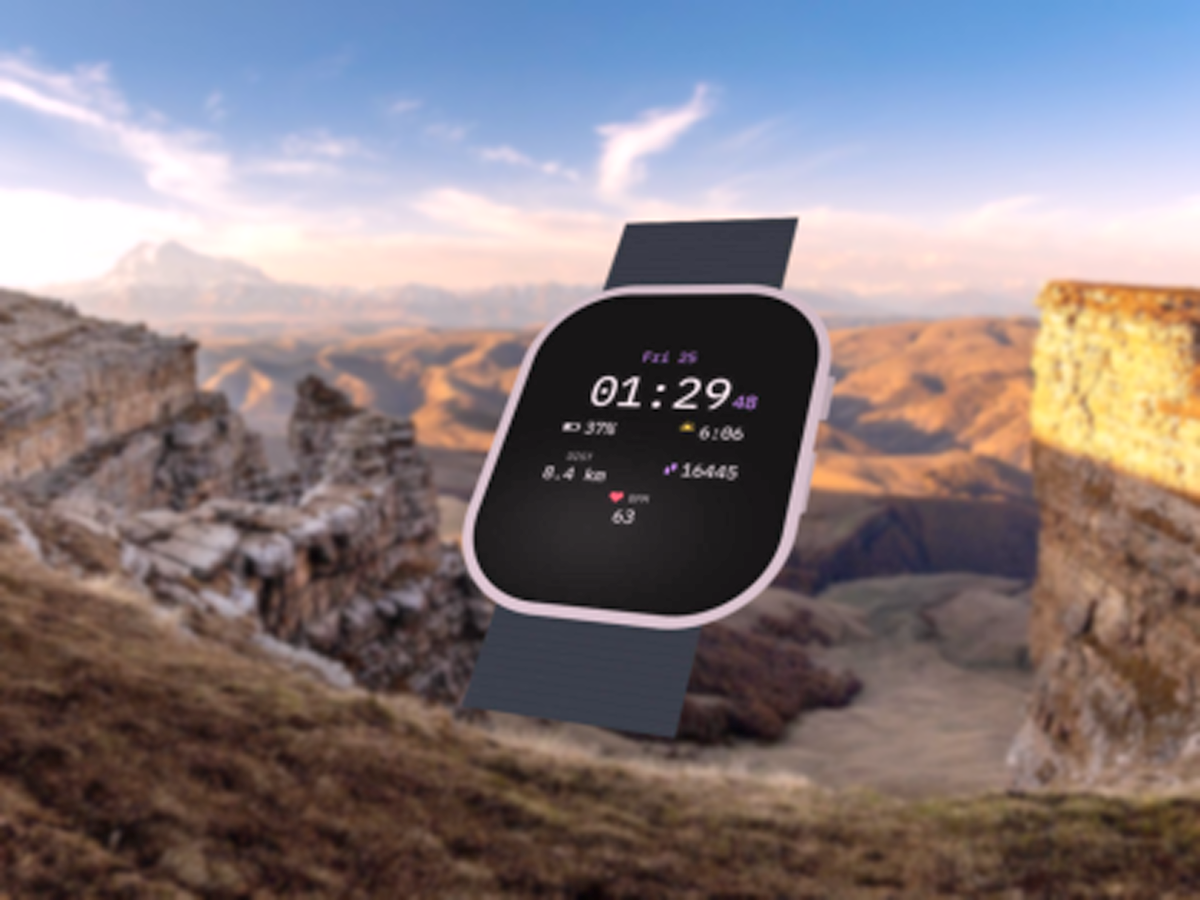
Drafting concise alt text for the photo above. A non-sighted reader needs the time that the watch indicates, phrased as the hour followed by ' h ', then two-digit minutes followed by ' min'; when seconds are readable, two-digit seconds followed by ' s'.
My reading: 1 h 29 min
